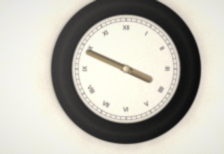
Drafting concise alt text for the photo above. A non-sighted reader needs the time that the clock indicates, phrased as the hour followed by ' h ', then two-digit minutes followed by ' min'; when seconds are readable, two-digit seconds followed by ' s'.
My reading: 3 h 49 min
